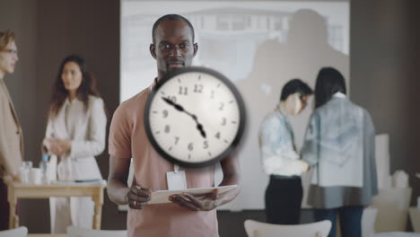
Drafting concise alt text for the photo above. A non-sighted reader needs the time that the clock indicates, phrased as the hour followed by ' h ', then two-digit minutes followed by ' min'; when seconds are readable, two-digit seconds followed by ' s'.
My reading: 4 h 49 min
